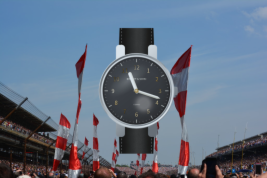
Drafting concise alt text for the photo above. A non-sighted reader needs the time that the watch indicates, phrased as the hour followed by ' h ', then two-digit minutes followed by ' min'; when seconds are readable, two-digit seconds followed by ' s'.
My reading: 11 h 18 min
